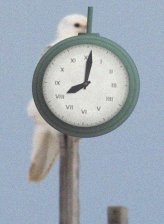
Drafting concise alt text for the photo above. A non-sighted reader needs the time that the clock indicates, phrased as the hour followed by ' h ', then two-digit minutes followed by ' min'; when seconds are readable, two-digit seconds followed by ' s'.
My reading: 8 h 01 min
